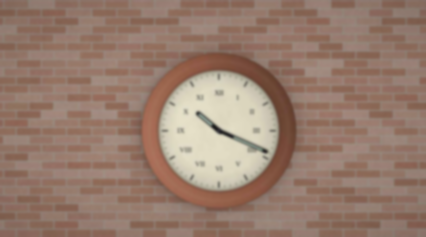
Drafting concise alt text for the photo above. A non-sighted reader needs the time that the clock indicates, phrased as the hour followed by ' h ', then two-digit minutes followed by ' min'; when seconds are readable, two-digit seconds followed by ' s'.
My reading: 10 h 19 min
